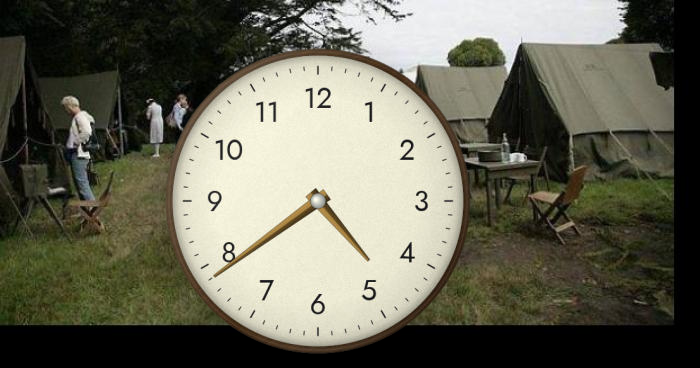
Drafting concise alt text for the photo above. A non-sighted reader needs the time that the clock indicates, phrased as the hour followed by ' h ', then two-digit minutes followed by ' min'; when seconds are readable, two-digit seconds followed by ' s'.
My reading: 4 h 39 min
